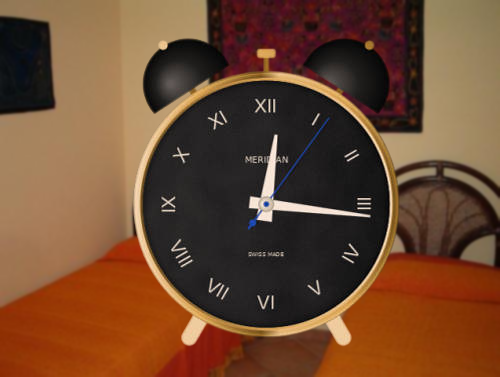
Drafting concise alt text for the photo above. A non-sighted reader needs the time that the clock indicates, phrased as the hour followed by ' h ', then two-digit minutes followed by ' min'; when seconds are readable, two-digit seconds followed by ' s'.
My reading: 12 h 16 min 06 s
